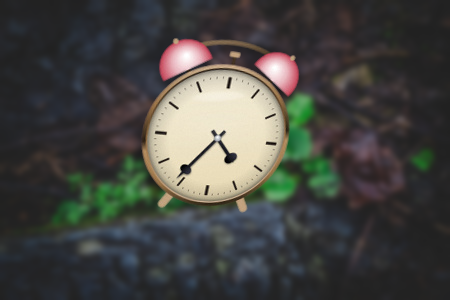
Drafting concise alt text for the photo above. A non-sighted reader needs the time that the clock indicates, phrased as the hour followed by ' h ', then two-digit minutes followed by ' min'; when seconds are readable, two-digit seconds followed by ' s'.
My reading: 4 h 36 min
